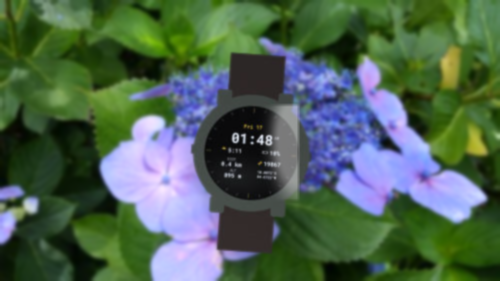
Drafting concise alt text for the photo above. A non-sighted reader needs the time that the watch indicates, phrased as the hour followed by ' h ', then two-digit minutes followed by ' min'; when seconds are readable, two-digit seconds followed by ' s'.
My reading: 1 h 48 min
